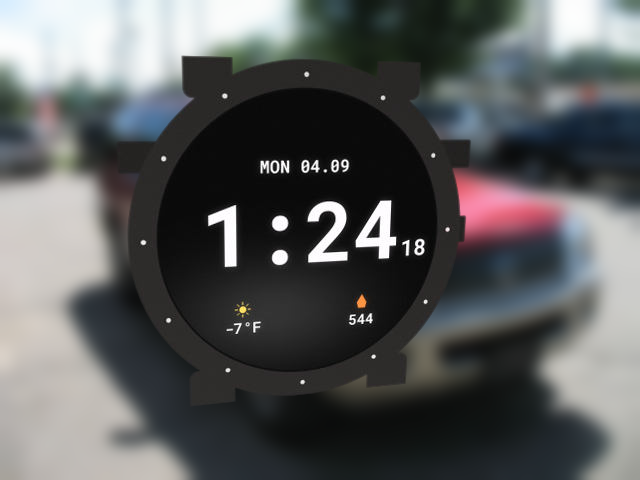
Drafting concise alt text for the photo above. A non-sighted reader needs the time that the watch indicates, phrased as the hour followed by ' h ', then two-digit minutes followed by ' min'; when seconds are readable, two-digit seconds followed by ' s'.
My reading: 1 h 24 min 18 s
